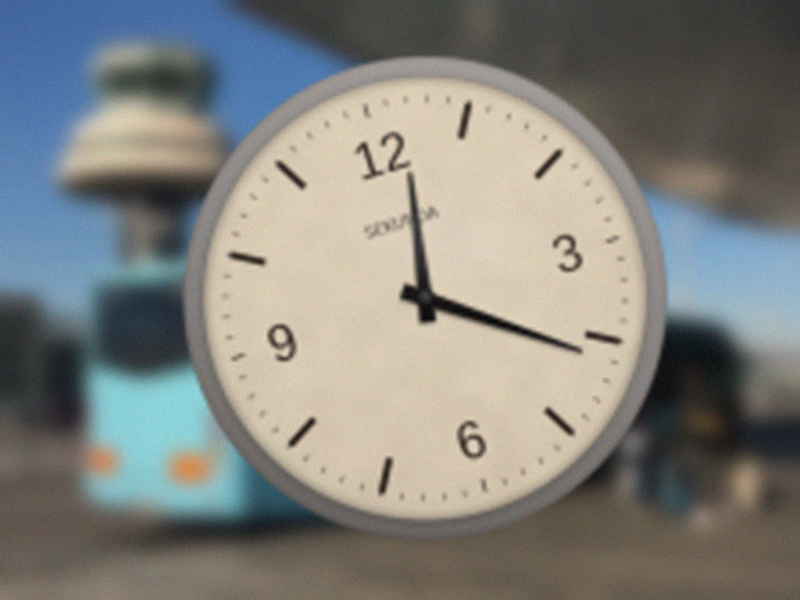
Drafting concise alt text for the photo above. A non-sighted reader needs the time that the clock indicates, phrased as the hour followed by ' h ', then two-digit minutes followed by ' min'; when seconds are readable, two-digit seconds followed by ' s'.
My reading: 12 h 21 min
